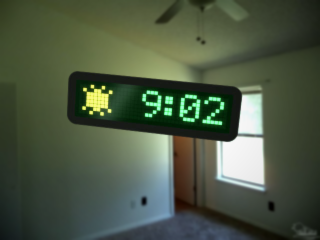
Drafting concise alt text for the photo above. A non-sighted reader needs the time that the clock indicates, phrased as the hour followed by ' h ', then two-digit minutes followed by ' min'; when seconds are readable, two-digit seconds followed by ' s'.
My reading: 9 h 02 min
